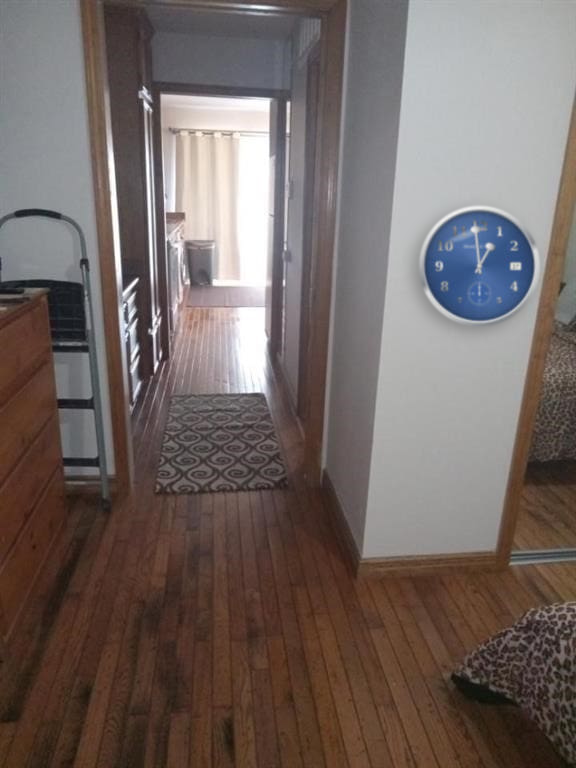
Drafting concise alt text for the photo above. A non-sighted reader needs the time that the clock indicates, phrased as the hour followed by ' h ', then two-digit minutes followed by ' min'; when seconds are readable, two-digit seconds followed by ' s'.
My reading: 12 h 59 min
